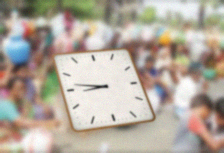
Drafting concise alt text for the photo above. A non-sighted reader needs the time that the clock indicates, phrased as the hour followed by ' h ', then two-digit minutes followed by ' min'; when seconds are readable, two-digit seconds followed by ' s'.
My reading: 8 h 47 min
